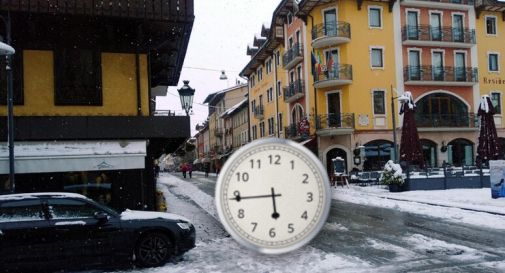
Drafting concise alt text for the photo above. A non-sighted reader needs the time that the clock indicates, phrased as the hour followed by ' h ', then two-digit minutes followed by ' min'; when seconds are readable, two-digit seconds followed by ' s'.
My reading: 5 h 44 min
